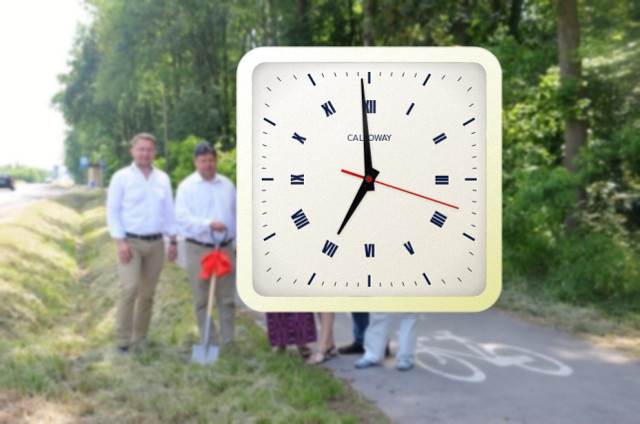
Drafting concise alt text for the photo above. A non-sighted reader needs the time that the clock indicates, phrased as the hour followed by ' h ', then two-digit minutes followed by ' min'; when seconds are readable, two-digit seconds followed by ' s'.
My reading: 6 h 59 min 18 s
